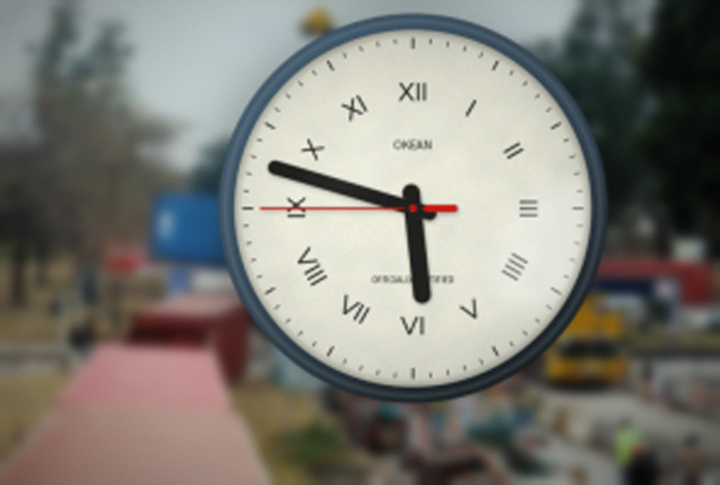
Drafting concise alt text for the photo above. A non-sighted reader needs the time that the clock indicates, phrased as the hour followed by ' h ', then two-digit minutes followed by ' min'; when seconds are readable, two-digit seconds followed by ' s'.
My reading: 5 h 47 min 45 s
